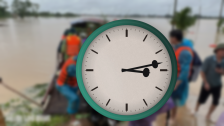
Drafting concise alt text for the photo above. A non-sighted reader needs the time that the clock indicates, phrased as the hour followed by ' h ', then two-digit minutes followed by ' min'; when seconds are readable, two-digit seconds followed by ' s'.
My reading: 3 h 13 min
